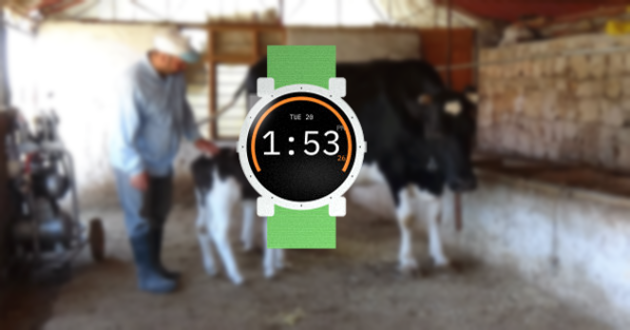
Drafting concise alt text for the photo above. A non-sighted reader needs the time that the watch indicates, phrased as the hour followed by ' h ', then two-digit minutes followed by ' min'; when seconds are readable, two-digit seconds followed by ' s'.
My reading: 1 h 53 min
